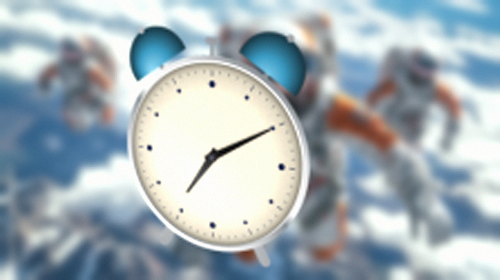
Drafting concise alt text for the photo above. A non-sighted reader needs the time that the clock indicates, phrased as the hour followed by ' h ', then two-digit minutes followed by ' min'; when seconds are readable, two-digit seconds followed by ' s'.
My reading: 7 h 10 min
